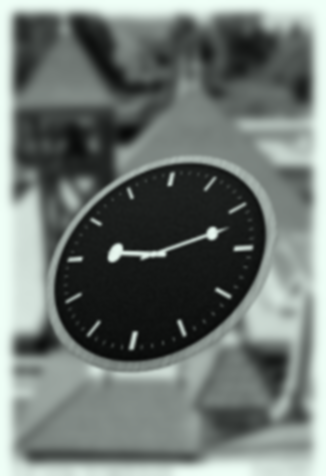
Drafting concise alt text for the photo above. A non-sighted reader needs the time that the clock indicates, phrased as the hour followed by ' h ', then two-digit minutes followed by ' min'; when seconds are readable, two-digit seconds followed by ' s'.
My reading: 9 h 12 min
